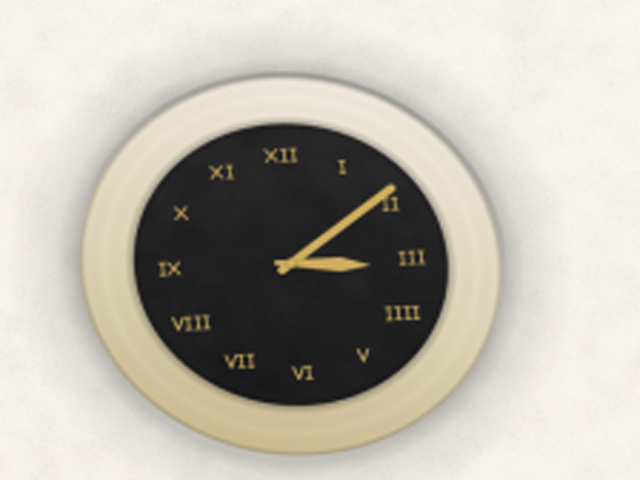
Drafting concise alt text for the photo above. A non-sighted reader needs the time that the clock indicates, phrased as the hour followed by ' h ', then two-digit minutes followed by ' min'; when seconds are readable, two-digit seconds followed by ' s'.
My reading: 3 h 09 min
